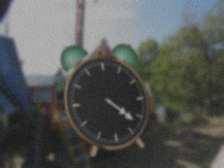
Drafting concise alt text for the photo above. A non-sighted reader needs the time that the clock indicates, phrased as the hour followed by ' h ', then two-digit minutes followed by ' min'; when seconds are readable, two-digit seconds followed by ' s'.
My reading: 4 h 22 min
